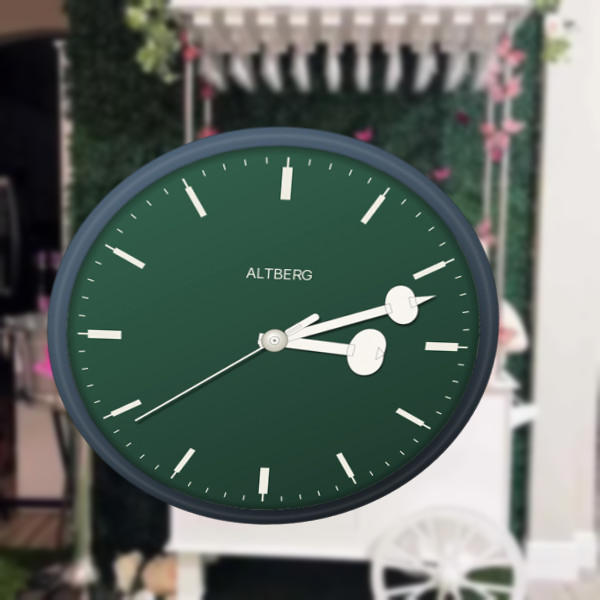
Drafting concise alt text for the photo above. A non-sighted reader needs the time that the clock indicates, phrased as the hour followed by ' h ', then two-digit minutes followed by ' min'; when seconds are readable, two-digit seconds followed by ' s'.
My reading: 3 h 11 min 39 s
